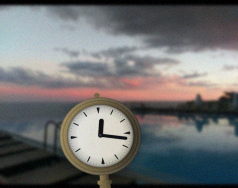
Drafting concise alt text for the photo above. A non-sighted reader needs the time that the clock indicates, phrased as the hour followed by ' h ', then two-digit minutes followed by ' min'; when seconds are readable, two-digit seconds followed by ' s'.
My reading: 12 h 17 min
